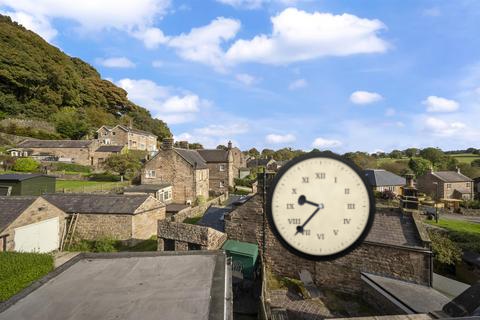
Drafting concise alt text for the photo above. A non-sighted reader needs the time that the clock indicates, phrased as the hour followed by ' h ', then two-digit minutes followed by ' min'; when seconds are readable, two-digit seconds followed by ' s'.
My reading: 9 h 37 min
